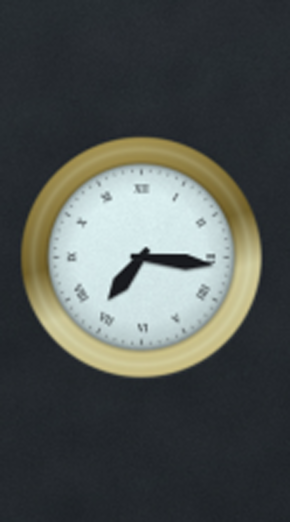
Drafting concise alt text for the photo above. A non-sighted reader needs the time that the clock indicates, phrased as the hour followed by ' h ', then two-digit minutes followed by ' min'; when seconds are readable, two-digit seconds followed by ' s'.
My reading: 7 h 16 min
